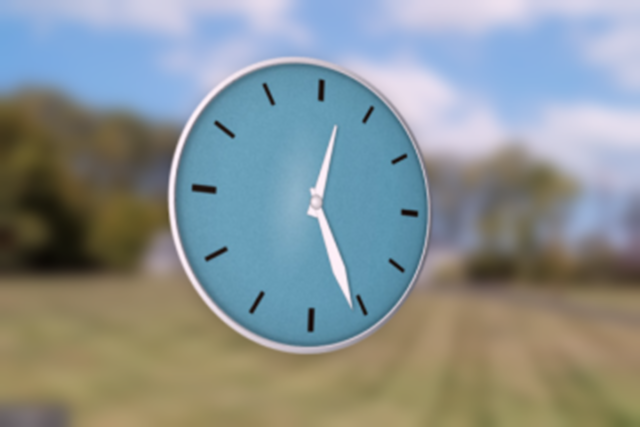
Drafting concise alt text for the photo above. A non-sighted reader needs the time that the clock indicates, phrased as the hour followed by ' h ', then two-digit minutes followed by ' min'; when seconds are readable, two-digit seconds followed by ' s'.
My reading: 12 h 26 min
